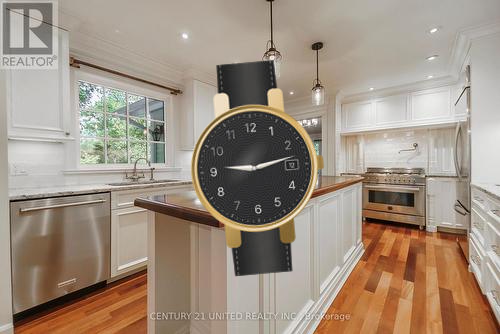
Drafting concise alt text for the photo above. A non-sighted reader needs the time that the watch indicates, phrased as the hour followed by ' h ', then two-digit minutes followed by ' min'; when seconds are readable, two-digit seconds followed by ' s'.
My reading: 9 h 13 min
